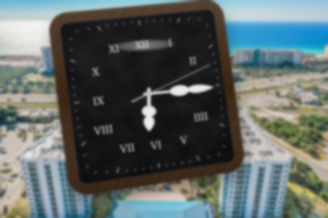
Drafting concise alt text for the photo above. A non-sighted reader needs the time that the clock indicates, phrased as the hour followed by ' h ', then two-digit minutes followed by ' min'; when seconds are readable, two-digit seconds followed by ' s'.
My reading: 6 h 15 min 12 s
